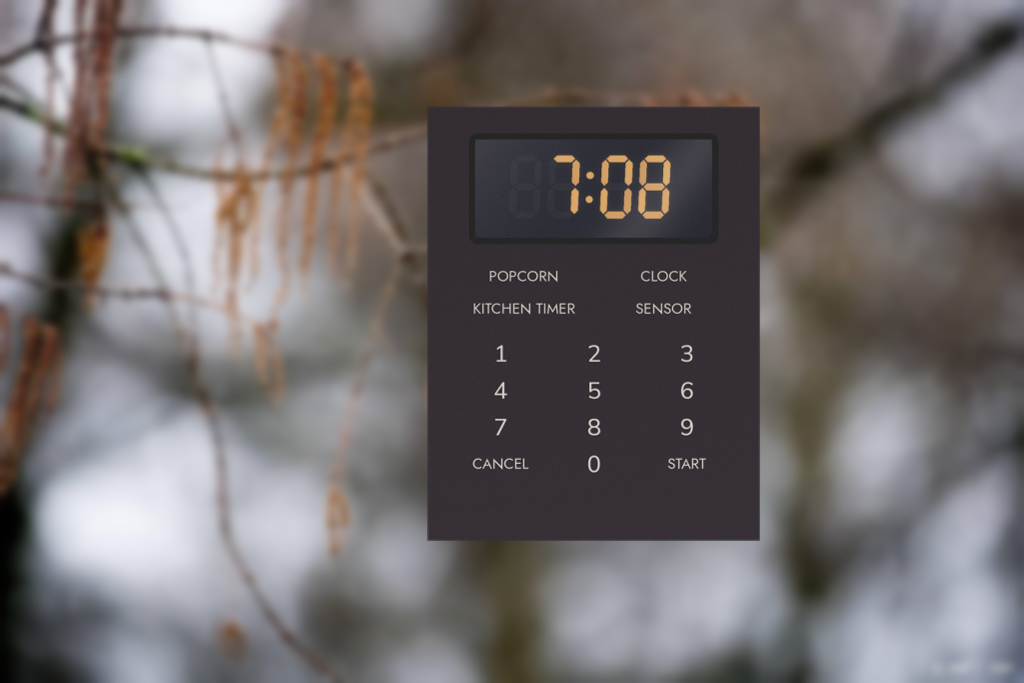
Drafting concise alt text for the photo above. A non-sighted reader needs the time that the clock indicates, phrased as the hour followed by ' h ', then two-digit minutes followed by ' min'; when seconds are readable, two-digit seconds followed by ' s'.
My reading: 7 h 08 min
